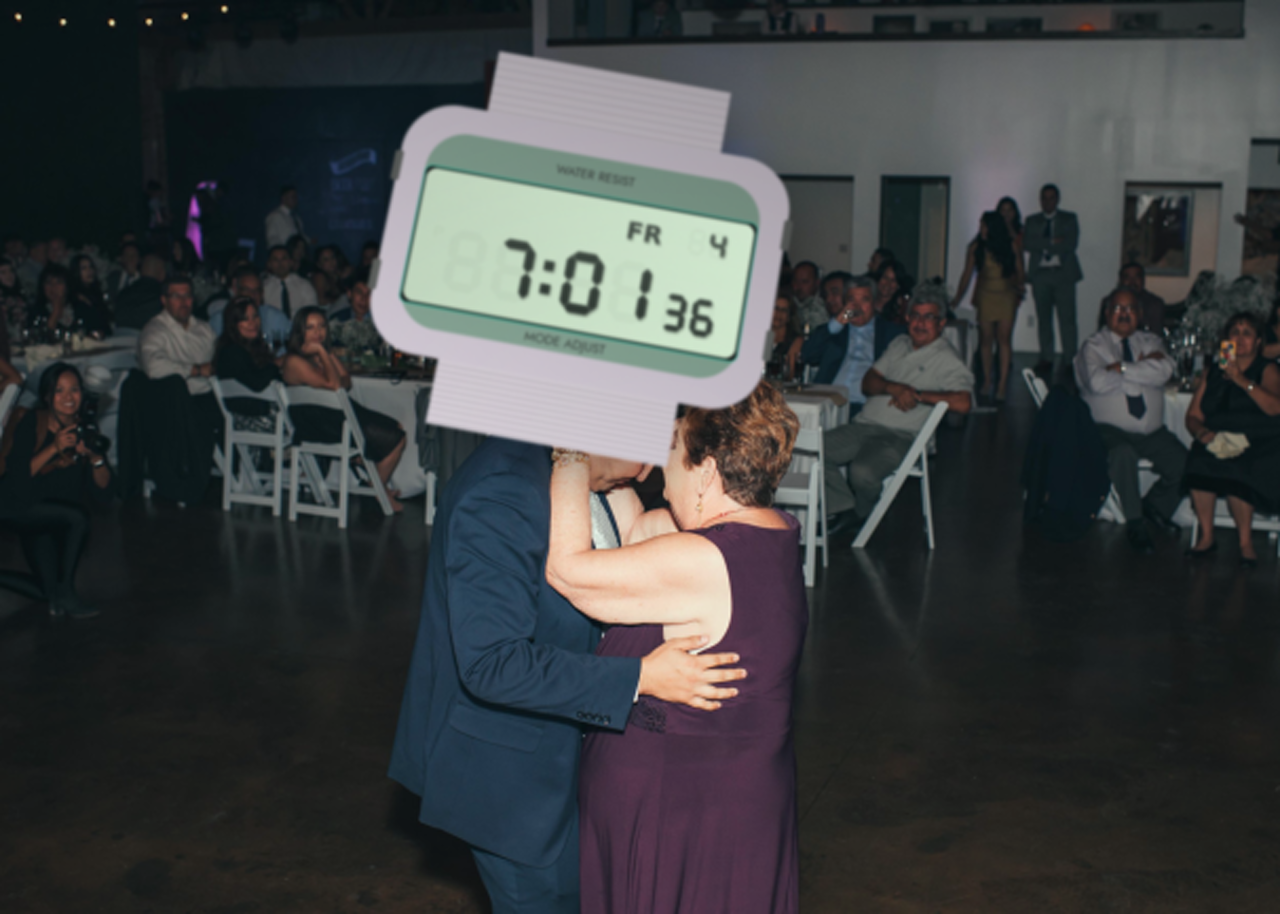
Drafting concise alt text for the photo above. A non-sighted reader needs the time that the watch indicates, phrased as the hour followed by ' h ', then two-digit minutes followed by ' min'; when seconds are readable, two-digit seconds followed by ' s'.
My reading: 7 h 01 min 36 s
